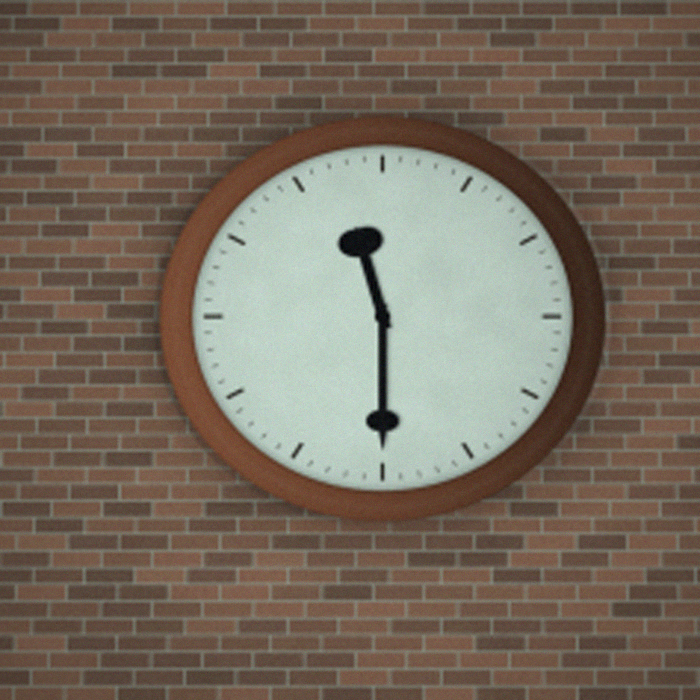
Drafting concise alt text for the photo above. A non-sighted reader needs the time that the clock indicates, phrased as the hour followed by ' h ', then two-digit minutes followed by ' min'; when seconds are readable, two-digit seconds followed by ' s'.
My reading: 11 h 30 min
